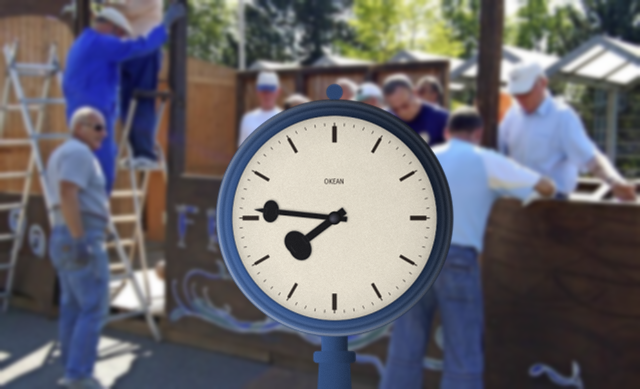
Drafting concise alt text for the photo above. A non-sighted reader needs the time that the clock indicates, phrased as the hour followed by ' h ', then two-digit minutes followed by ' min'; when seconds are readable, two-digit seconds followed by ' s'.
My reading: 7 h 46 min
